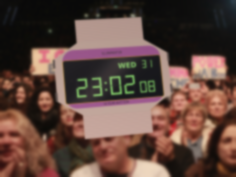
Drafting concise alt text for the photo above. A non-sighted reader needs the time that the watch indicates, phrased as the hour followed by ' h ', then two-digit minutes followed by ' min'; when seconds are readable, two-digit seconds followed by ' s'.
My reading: 23 h 02 min 08 s
